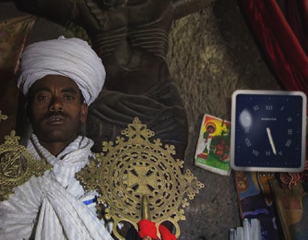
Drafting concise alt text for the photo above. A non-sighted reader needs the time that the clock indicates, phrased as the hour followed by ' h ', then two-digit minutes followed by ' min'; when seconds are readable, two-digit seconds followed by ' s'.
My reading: 5 h 27 min
